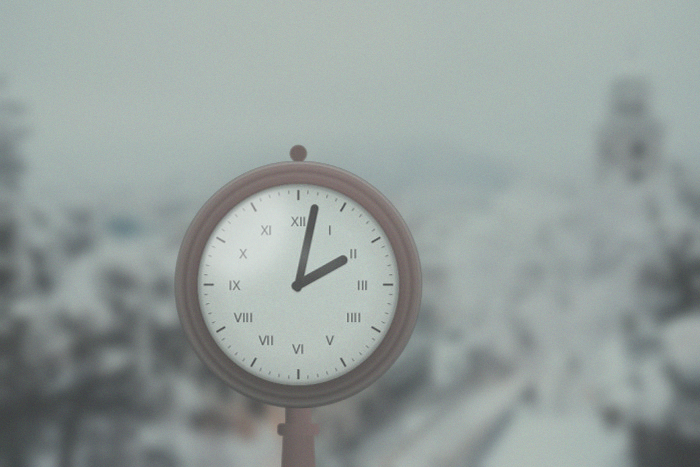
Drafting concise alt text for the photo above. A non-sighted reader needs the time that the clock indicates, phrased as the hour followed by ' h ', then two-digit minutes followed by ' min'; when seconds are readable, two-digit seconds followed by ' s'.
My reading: 2 h 02 min
